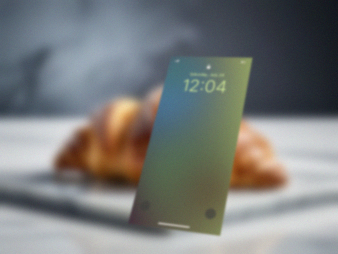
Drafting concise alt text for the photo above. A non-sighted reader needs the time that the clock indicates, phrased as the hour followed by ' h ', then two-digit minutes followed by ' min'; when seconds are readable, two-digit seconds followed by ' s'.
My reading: 12 h 04 min
